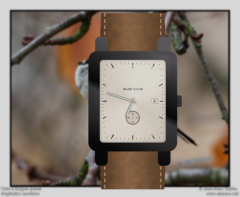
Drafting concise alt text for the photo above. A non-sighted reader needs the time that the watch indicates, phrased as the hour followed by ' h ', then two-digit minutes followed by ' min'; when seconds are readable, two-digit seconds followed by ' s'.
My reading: 6 h 48 min
